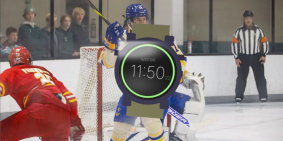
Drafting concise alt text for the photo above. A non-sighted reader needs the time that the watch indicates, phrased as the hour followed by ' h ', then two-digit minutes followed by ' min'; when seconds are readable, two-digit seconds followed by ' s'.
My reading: 11 h 50 min
